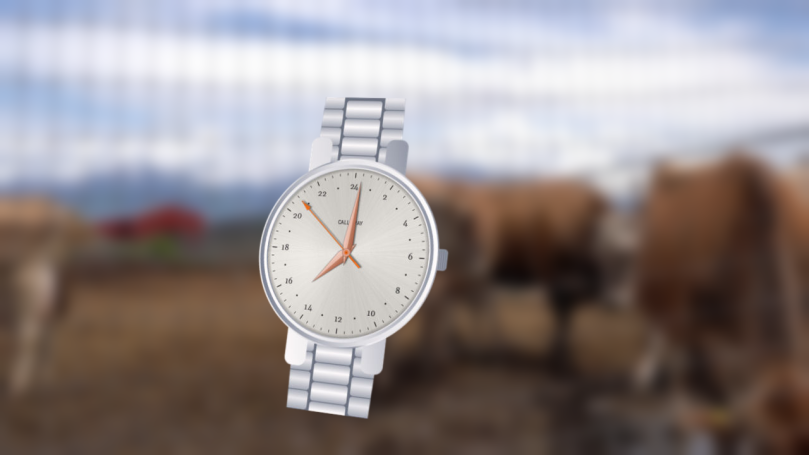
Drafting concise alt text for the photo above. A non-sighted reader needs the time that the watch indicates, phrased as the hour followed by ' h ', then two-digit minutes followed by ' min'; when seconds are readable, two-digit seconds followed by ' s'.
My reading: 15 h 00 min 52 s
